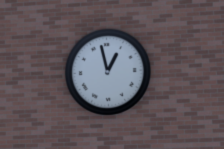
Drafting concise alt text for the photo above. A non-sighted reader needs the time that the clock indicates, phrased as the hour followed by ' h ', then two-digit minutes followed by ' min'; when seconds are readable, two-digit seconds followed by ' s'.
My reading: 12 h 58 min
